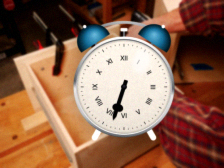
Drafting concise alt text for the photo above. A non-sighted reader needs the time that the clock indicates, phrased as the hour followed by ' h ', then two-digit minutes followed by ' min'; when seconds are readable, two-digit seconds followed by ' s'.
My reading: 6 h 33 min
